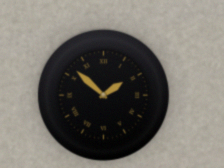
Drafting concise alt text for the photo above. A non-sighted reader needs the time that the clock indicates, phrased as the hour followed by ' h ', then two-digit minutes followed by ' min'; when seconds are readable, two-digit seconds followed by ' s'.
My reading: 1 h 52 min
